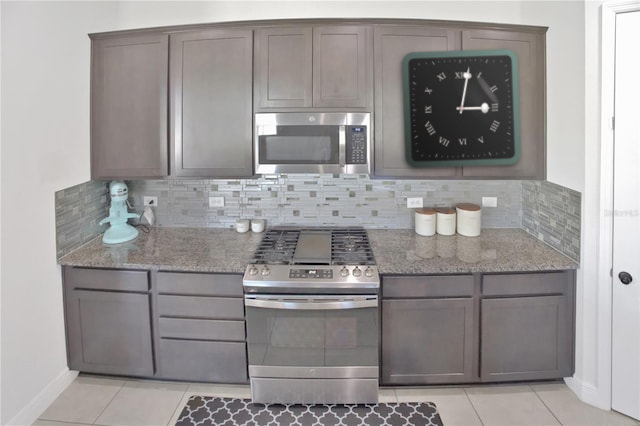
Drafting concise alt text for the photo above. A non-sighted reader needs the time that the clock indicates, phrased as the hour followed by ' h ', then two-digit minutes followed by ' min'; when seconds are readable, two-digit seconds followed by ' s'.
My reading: 3 h 02 min
